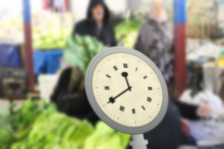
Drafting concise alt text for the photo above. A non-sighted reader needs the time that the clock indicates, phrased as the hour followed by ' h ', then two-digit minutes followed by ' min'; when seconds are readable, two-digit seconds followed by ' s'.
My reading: 11 h 40 min
